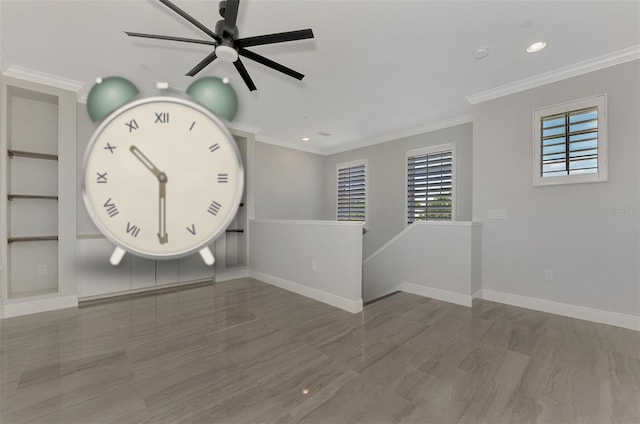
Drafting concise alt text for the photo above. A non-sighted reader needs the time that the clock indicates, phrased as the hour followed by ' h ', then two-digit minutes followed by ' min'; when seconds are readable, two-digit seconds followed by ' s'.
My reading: 10 h 30 min
